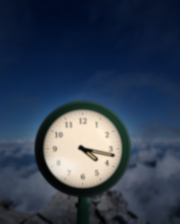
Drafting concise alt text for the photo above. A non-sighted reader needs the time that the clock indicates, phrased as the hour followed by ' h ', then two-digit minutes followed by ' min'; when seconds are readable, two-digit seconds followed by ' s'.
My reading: 4 h 17 min
